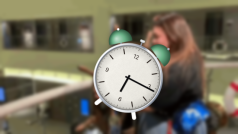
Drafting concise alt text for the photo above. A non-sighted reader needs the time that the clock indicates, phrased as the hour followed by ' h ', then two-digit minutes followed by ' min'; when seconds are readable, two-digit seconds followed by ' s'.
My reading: 6 h 16 min
